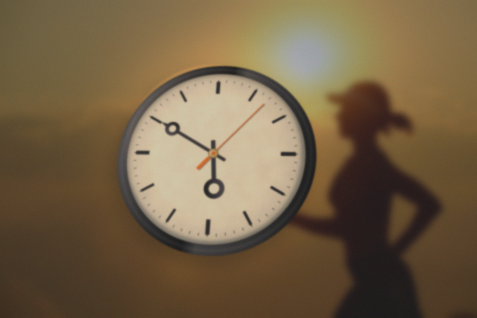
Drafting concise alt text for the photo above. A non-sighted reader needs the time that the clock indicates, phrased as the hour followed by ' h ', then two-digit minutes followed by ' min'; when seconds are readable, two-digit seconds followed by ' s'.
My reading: 5 h 50 min 07 s
